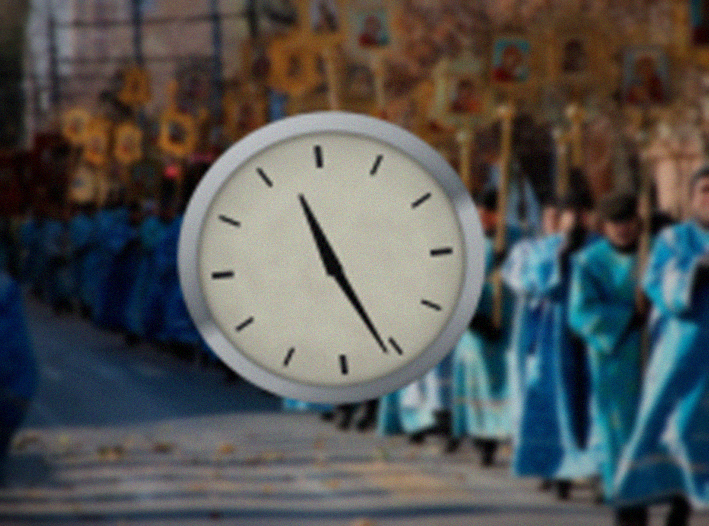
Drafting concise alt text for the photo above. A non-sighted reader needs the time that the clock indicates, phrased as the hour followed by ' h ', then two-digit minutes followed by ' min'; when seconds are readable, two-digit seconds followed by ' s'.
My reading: 11 h 26 min
